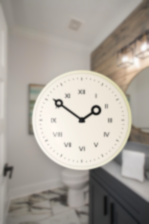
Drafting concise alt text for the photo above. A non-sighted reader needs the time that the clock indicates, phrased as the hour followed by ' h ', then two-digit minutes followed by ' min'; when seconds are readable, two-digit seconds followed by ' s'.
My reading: 1 h 51 min
